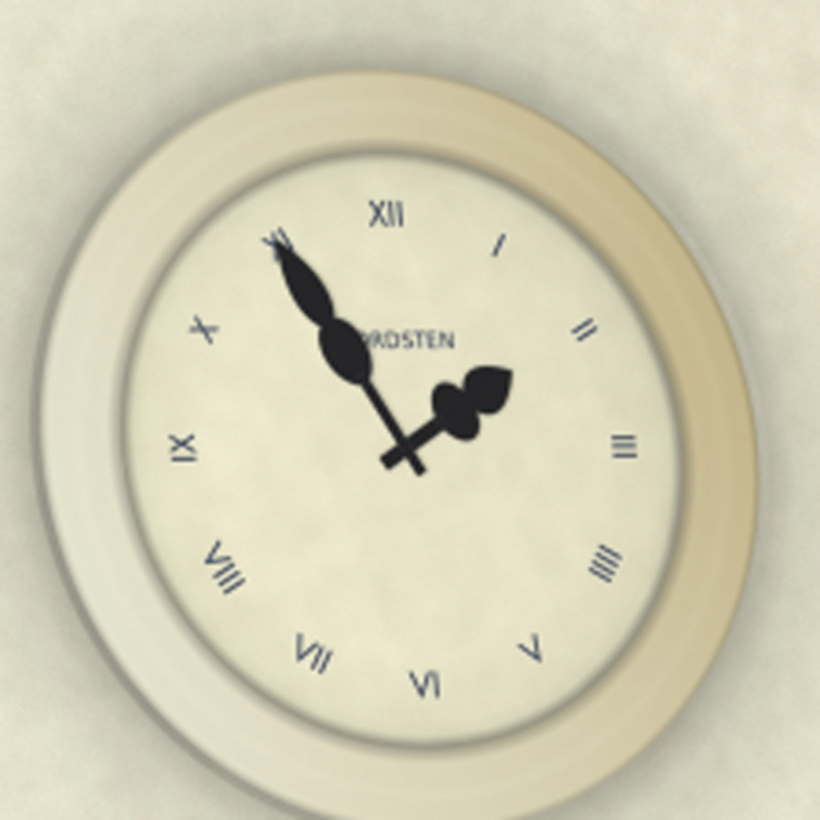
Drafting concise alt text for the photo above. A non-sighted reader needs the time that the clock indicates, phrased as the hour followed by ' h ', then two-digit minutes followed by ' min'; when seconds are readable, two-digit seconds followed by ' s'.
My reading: 1 h 55 min
